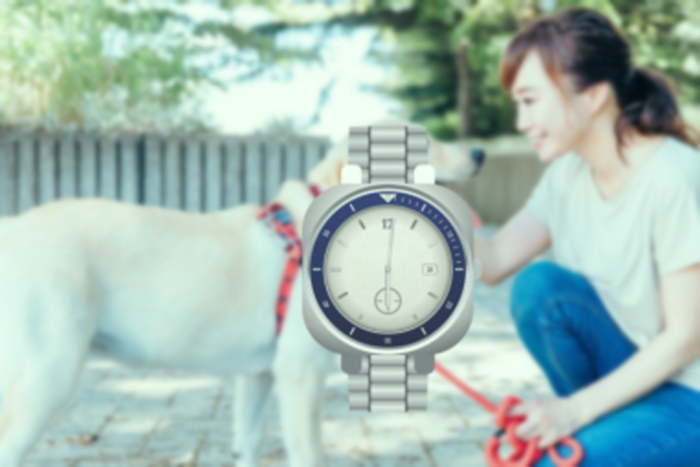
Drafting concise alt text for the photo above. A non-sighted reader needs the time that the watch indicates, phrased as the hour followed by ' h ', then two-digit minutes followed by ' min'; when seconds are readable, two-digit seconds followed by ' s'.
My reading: 6 h 01 min
